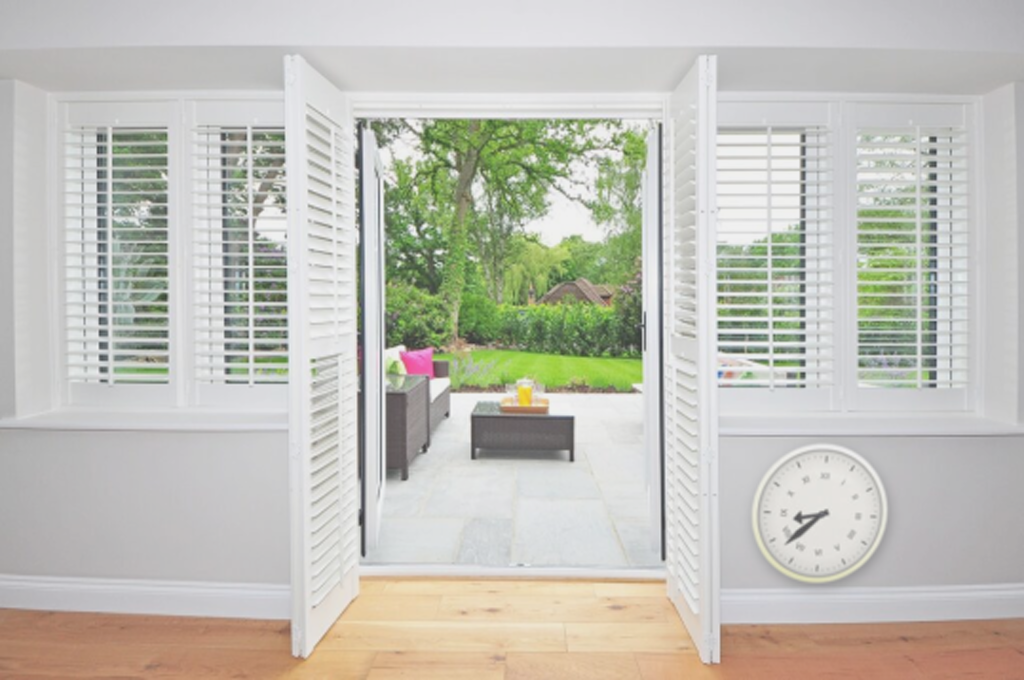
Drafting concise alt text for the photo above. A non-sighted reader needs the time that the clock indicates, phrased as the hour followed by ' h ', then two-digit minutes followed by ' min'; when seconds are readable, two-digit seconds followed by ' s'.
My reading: 8 h 38 min
